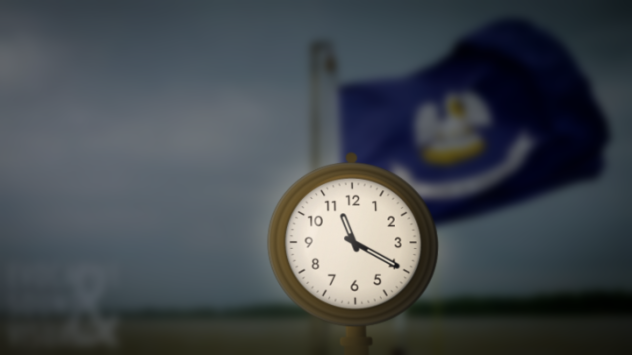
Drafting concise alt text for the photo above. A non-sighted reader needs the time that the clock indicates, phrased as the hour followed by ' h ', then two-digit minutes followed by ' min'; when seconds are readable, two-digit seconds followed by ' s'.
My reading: 11 h 20 min
